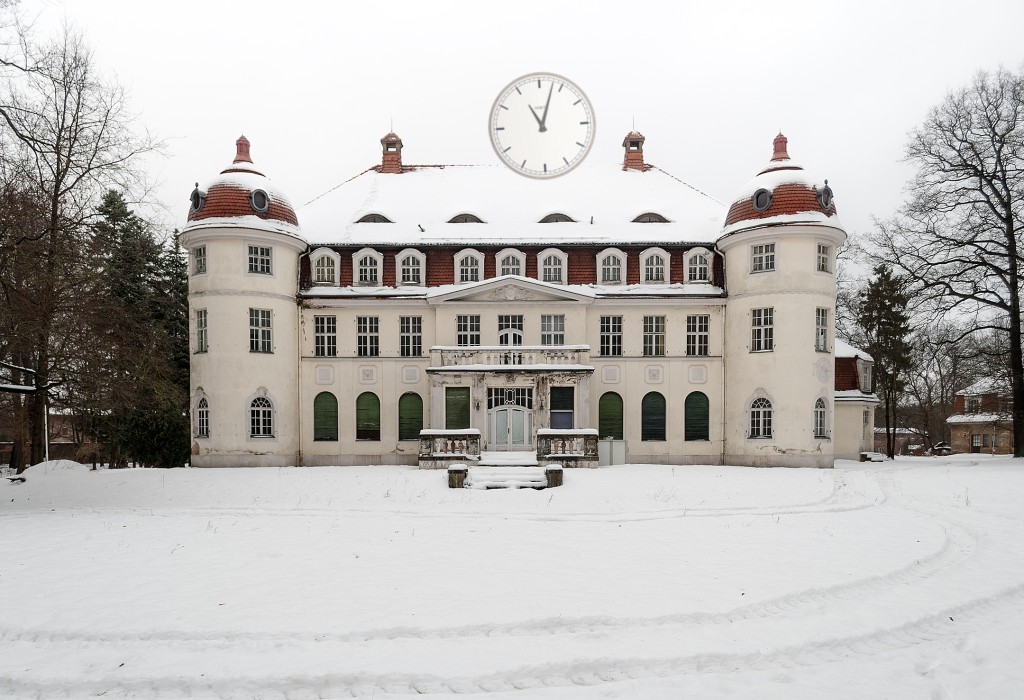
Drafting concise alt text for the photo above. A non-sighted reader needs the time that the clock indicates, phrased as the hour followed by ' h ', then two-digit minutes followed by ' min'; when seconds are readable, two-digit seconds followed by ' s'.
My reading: 11 h 03 min
